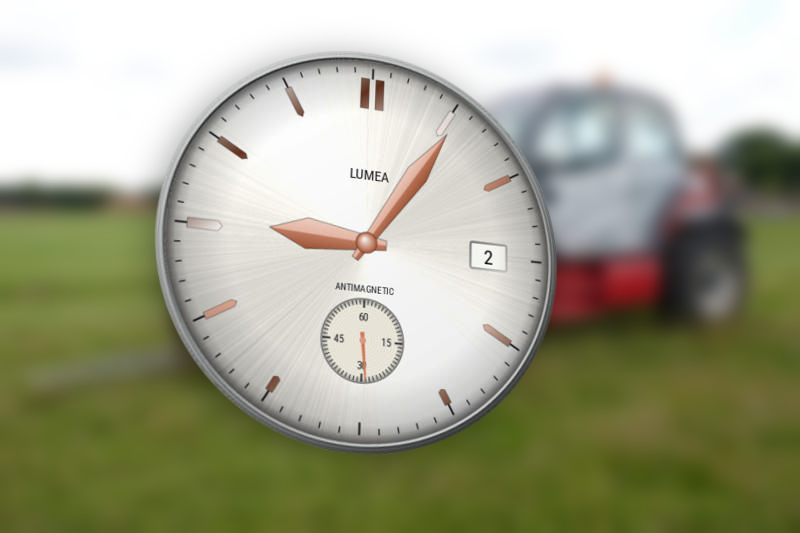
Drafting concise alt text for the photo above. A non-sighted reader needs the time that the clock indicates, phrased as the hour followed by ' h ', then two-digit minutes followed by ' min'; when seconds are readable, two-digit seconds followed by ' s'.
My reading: 9 h 05 min 29 s
